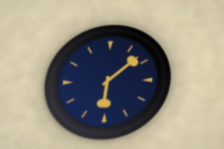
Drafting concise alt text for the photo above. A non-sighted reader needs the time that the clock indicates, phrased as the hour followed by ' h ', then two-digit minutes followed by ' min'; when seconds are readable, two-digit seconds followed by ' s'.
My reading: 6 h 08 min
